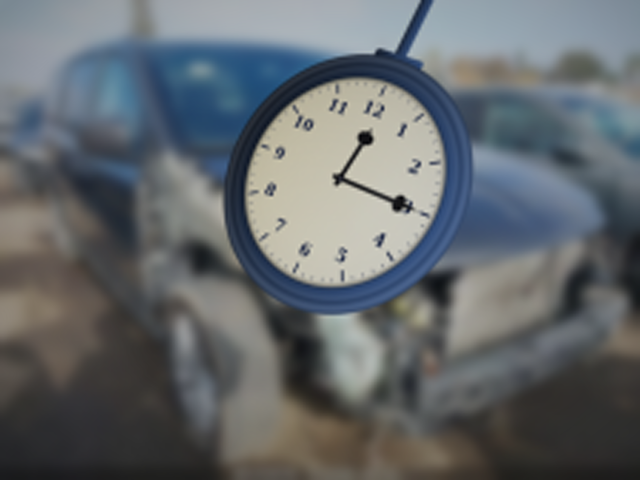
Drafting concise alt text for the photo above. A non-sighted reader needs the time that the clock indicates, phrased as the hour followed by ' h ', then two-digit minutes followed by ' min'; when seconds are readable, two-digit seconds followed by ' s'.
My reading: 12 h 15 min
